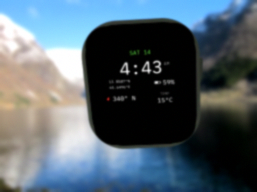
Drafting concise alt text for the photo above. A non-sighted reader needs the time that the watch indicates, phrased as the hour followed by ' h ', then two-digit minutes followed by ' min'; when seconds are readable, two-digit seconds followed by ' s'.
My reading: 4 h 43 min
